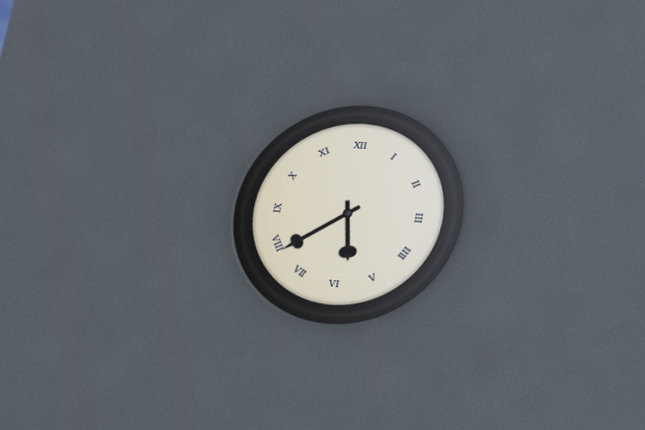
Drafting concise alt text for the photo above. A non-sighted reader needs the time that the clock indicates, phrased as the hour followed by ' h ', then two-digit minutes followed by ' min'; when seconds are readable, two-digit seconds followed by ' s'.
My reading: 5 h 39 min
